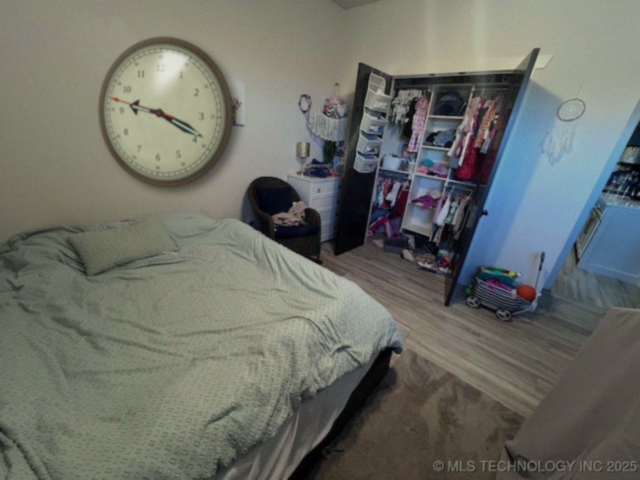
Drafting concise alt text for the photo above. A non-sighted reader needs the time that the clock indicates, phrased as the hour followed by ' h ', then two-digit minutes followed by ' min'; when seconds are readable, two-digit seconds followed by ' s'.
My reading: 9 h 18 min 47 s
